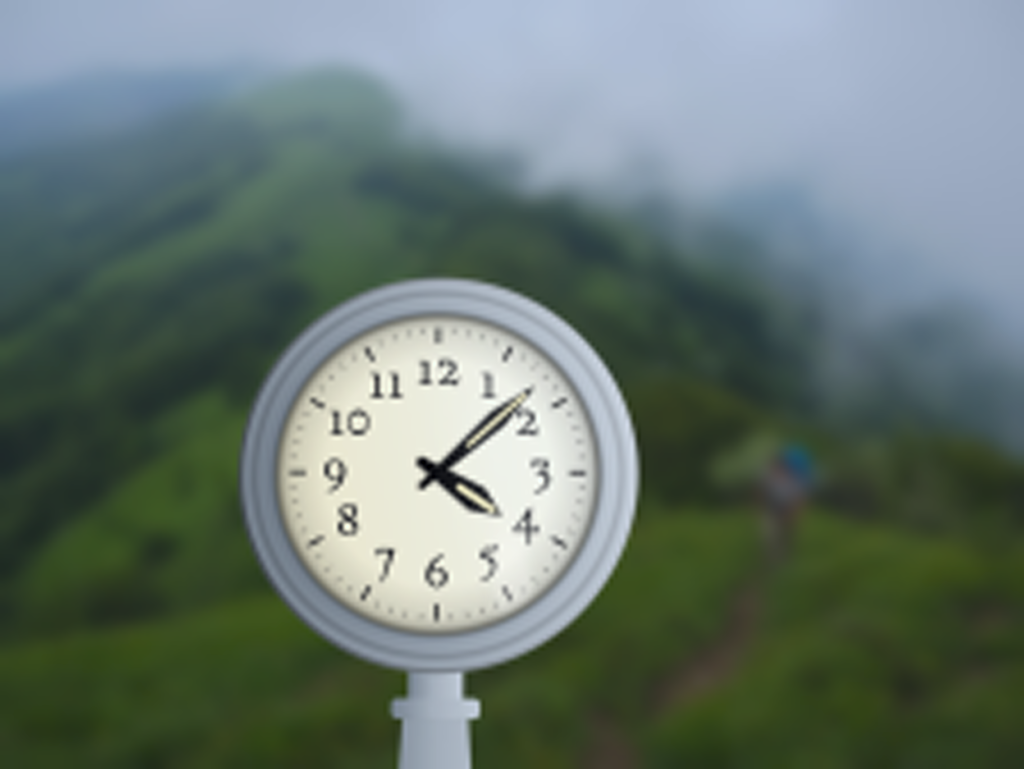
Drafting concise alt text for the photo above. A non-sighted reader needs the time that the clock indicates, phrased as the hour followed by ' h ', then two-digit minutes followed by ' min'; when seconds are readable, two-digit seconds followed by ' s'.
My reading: 4 h 08 min
